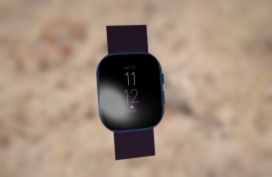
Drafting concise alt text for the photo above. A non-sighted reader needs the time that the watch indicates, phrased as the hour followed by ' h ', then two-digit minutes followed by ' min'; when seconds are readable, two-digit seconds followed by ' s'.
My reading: 11 h 12 min
